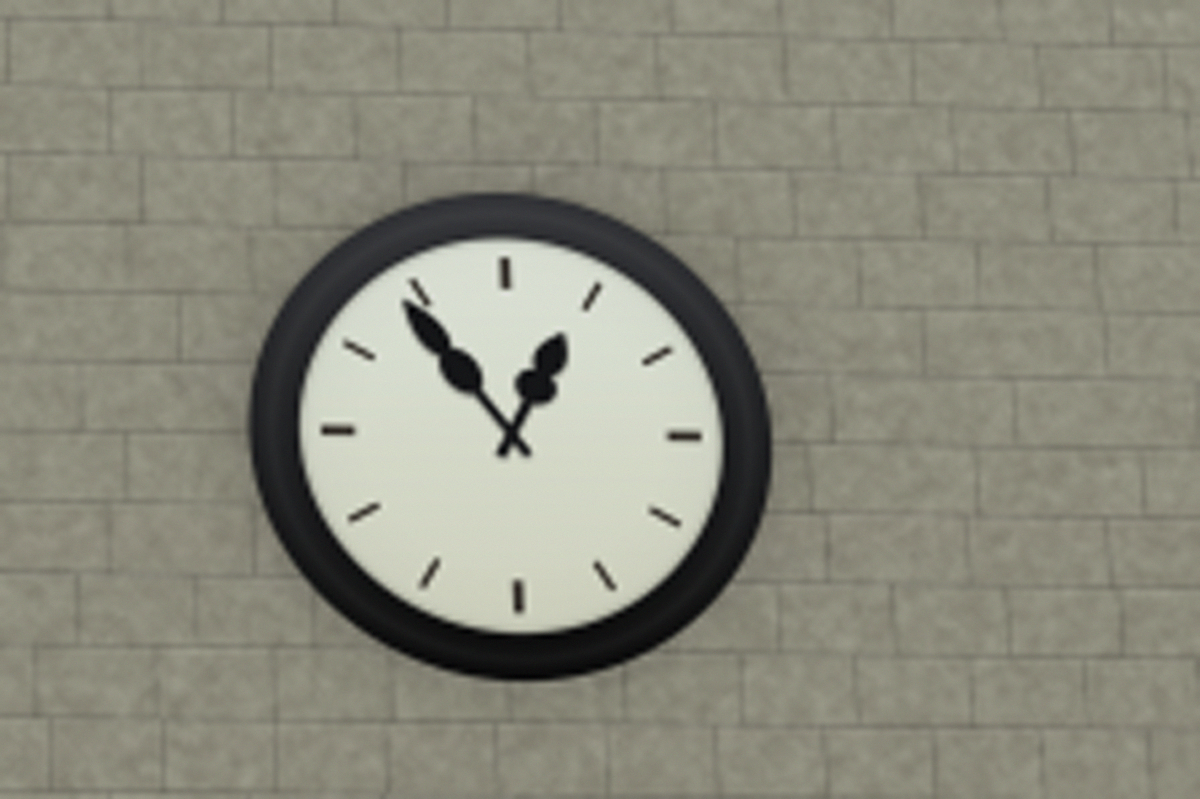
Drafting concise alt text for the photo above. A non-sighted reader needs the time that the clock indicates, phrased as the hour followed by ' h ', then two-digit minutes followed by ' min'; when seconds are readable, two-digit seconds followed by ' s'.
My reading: 12 h 54 min
